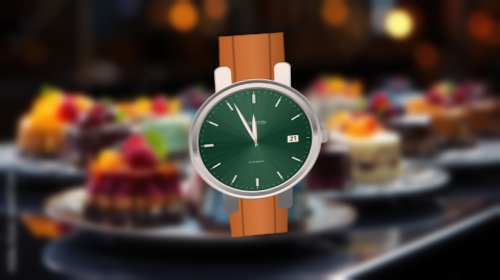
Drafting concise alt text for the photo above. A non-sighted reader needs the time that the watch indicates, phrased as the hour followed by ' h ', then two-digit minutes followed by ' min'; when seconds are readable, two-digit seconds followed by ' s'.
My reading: 11 h 56 min
